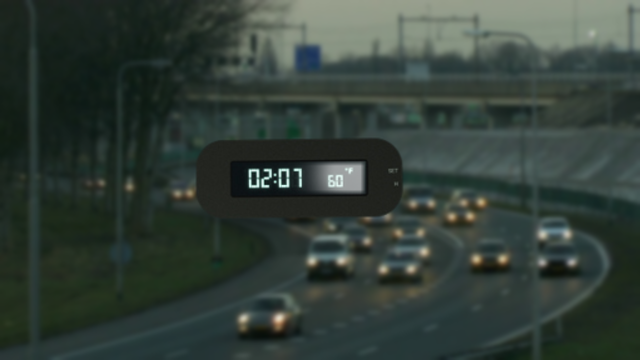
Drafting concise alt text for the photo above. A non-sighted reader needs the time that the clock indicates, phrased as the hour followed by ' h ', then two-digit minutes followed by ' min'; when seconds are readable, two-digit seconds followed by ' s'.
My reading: 2 h 07 min
